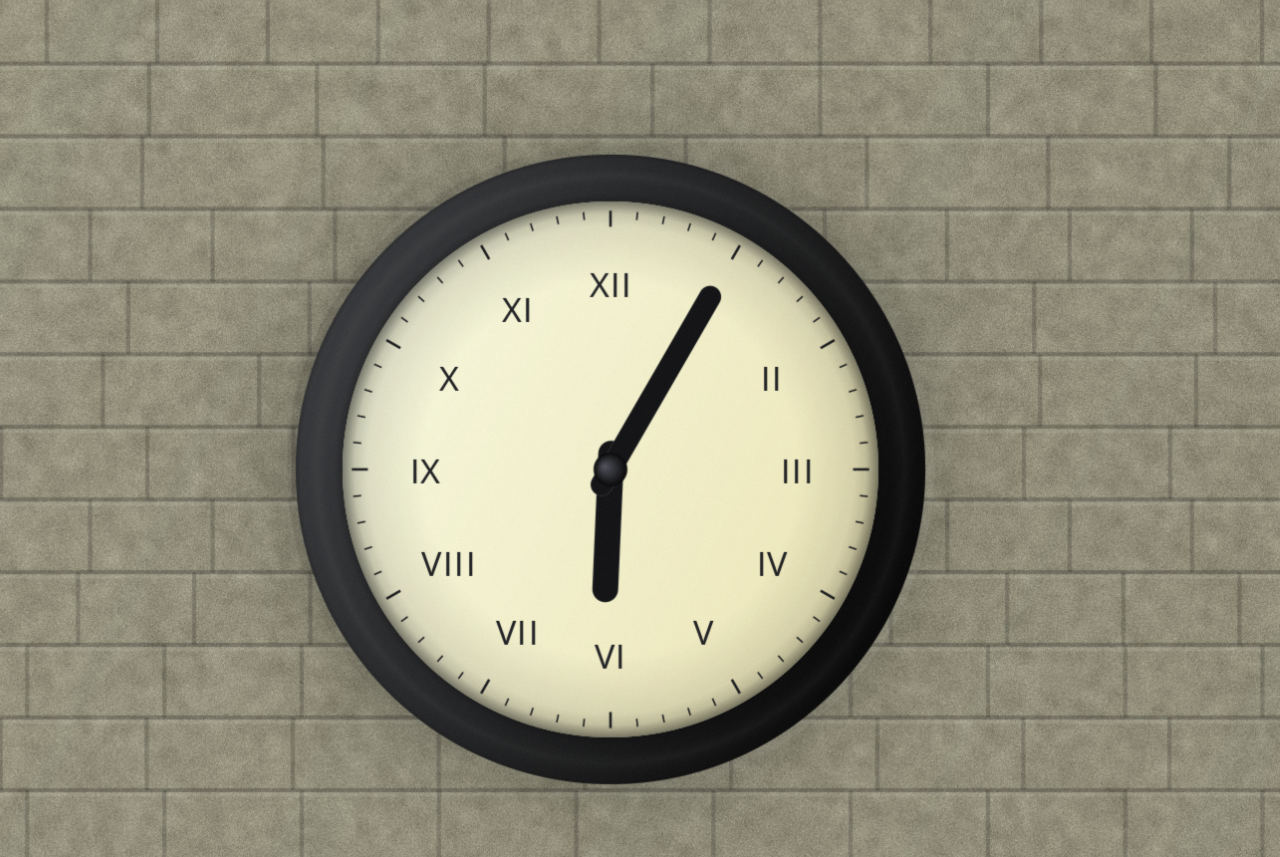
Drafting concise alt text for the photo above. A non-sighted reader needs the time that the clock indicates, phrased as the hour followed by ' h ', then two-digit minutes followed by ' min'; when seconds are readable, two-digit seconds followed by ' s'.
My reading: 6 h 05 min
